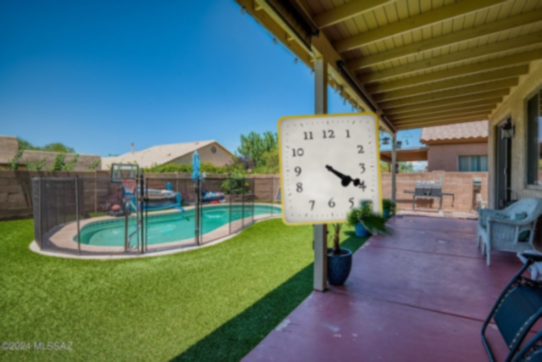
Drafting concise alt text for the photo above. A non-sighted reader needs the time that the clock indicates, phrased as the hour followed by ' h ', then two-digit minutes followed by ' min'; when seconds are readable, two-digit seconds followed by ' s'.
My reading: 4 h 20 min
